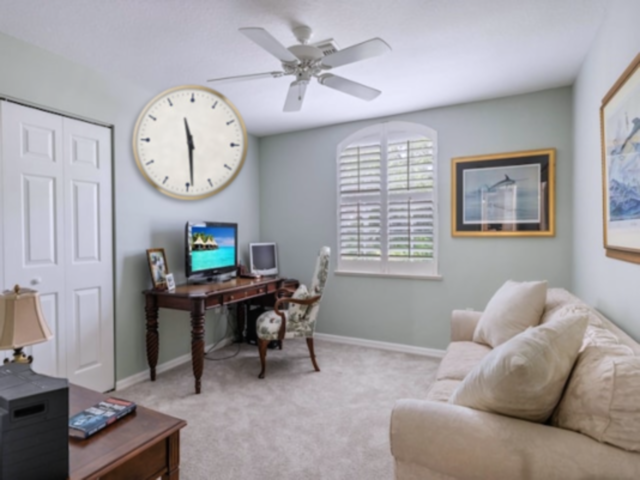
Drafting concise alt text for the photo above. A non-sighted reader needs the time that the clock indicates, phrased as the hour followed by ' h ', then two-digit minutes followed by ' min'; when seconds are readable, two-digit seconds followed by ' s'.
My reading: 11 h 29 min
